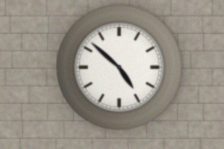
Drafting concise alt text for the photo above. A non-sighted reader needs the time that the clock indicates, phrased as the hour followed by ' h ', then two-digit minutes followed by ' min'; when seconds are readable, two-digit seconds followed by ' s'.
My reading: 4 h 52 min
